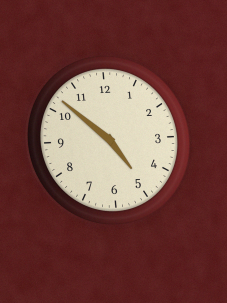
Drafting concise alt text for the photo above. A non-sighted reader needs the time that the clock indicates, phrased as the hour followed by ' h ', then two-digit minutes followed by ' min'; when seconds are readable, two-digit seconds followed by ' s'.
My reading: 4 h 52 min
